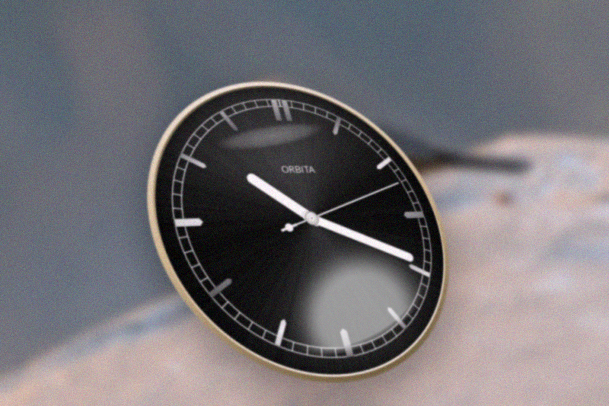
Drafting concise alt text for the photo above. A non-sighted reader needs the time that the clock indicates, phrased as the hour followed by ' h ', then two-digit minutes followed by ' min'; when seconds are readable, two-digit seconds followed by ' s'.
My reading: 10 h 19 min 12 s
